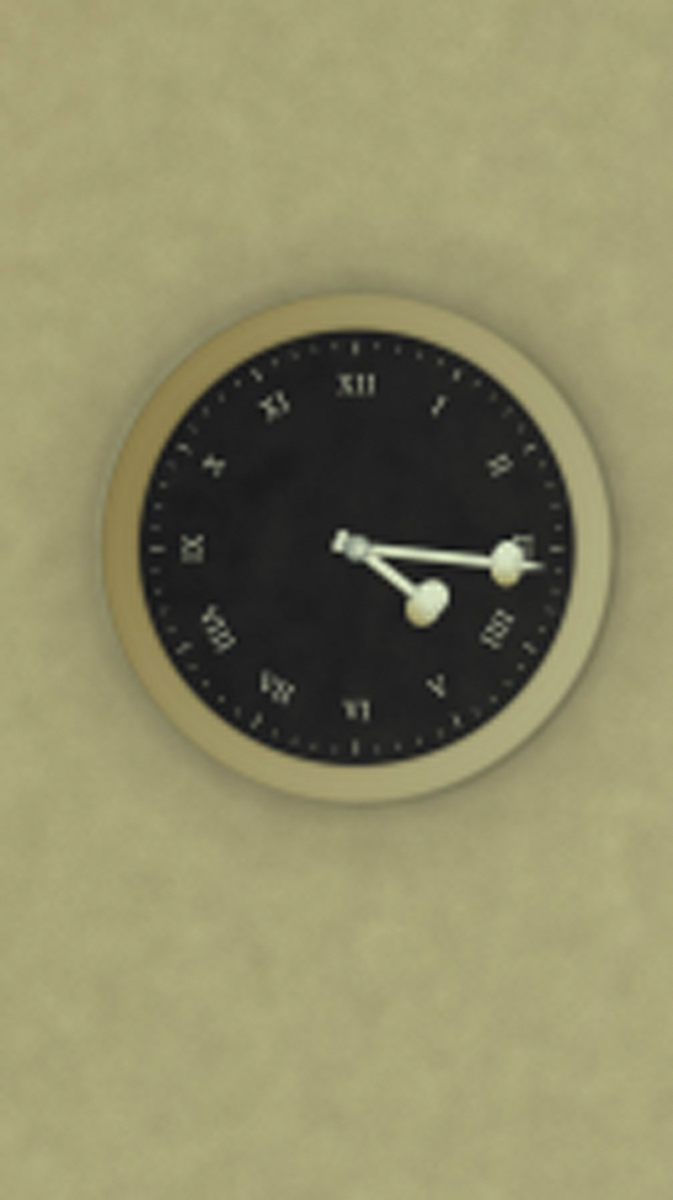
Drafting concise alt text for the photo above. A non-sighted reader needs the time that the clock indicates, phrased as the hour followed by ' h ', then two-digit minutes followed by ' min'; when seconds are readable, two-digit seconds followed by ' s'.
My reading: 4 h 16 min
